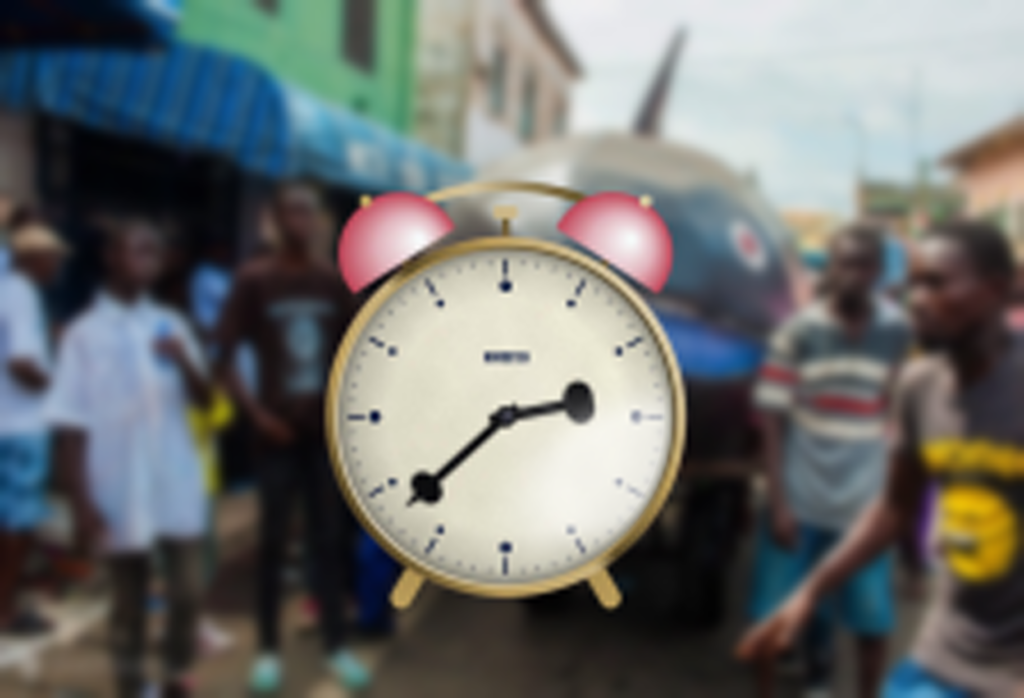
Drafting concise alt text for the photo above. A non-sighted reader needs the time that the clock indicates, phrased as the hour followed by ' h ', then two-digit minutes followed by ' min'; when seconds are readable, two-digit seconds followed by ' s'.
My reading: 2 h 38 min
